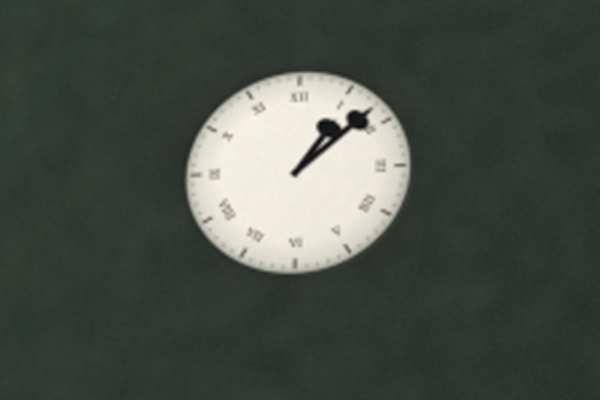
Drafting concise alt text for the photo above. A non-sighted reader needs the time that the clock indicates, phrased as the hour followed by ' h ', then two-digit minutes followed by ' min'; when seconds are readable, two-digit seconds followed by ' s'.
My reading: 1 h 08 min
